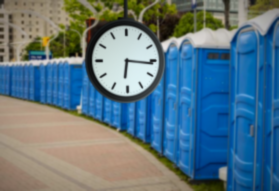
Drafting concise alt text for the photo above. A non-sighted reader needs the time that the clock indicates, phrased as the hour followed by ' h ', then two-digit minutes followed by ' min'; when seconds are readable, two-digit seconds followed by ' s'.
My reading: 6 h 16 min
